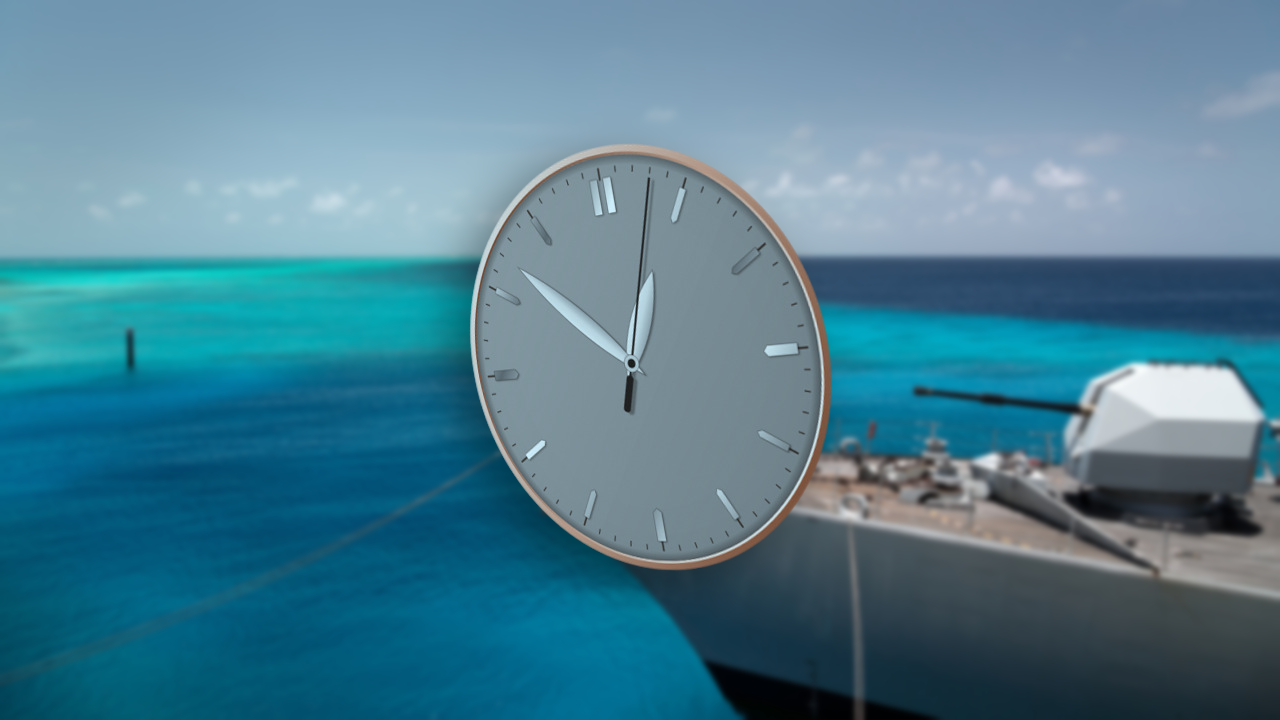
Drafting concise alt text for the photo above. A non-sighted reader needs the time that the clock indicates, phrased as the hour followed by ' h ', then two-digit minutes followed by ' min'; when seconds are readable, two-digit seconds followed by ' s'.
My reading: 12 h 52 min 03 s
